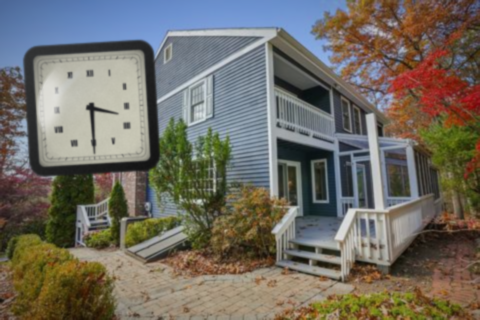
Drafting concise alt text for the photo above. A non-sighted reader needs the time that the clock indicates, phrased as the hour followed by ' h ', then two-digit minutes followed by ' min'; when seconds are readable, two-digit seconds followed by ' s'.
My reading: 3 h 30 min
